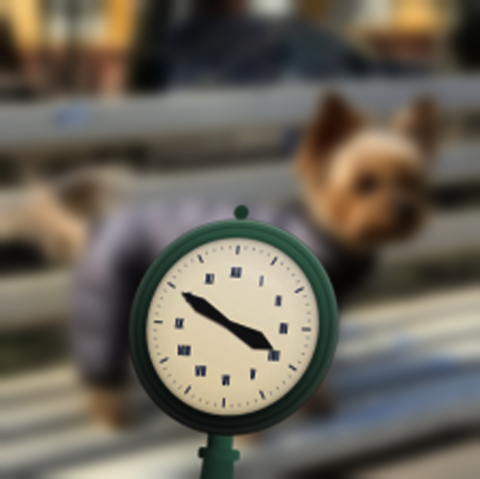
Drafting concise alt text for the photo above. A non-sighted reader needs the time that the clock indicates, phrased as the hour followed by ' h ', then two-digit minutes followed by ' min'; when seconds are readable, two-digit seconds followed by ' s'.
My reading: 3 h 50 min
